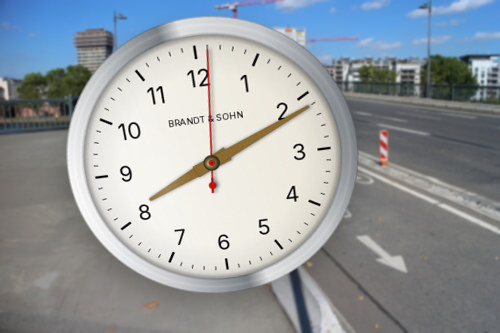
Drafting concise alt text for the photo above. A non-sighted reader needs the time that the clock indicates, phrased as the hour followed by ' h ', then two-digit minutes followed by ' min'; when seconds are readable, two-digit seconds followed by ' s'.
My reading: 8 h 11 min 01 s
